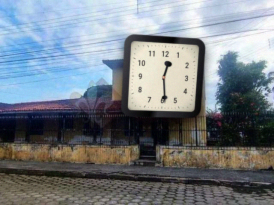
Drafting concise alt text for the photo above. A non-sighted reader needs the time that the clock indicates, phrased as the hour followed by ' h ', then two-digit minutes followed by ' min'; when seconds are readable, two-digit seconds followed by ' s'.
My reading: 12 h 29 min
